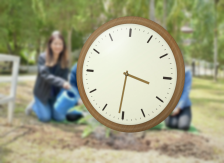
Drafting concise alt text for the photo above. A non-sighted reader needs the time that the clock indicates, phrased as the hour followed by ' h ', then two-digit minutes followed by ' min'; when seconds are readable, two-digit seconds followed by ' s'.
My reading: 3 h 31 min
